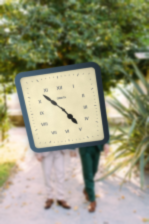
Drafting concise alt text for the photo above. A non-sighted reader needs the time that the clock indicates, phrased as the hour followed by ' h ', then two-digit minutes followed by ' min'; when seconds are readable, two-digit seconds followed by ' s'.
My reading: 4 h 53 min
